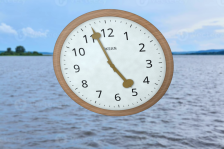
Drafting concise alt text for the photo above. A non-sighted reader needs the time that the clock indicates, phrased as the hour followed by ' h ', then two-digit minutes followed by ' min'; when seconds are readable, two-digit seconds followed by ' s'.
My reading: 4 h 57 min
